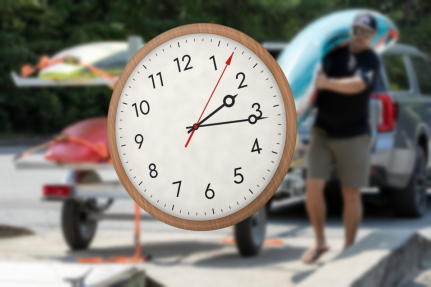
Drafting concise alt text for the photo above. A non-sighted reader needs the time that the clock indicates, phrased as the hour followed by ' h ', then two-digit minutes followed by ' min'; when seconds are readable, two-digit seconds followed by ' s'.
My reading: 2 h 16 min 07 s
